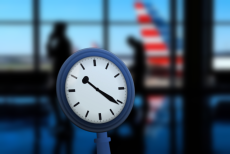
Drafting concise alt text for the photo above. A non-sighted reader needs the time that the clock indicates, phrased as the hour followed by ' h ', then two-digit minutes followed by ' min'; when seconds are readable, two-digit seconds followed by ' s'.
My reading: 10 h 21 min
